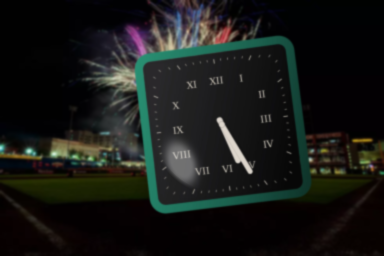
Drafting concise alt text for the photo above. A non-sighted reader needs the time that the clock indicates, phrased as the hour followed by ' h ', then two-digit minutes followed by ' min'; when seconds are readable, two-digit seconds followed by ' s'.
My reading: 5 h 26 min
